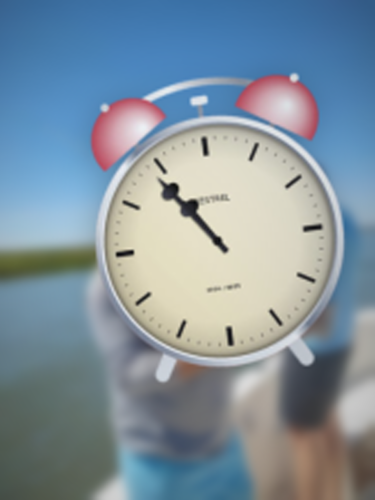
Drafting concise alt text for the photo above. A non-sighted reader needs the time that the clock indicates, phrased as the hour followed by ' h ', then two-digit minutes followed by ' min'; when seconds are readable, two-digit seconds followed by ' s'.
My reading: 10 h 54 min
